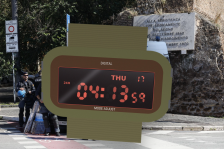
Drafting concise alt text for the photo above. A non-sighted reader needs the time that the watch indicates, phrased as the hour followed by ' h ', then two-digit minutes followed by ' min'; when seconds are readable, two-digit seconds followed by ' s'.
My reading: 4 h 13 min 59 s
